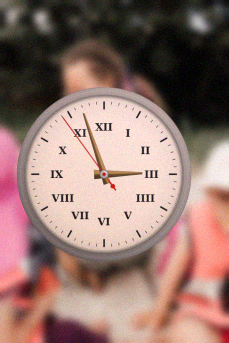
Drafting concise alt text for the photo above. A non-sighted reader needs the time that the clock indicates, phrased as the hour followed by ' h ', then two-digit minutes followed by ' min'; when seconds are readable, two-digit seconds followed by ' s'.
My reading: 2 h 56 min 54 s
